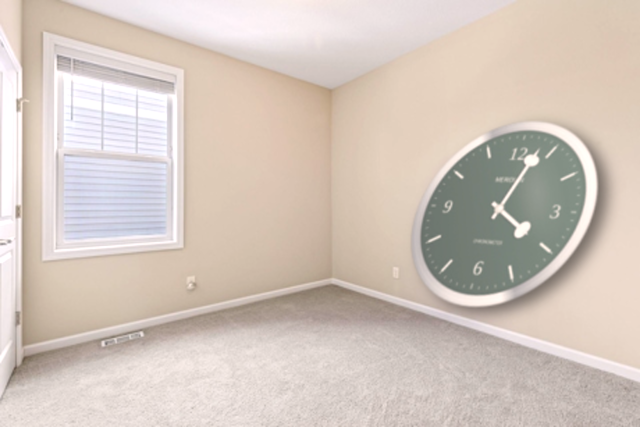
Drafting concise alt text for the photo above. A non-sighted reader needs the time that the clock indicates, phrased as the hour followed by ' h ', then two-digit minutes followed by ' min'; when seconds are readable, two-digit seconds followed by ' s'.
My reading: 4 h 03 min
